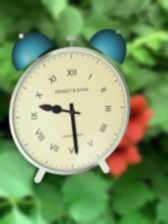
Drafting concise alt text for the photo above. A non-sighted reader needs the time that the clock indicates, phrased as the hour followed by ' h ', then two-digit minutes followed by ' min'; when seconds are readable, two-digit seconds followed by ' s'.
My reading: 9 h 29 min
